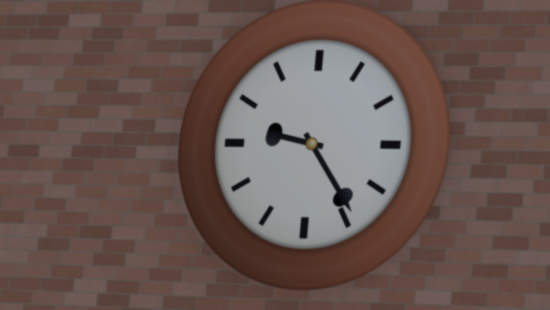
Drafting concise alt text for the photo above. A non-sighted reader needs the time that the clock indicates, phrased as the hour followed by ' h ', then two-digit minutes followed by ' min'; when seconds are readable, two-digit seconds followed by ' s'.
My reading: 9 h 24 min
